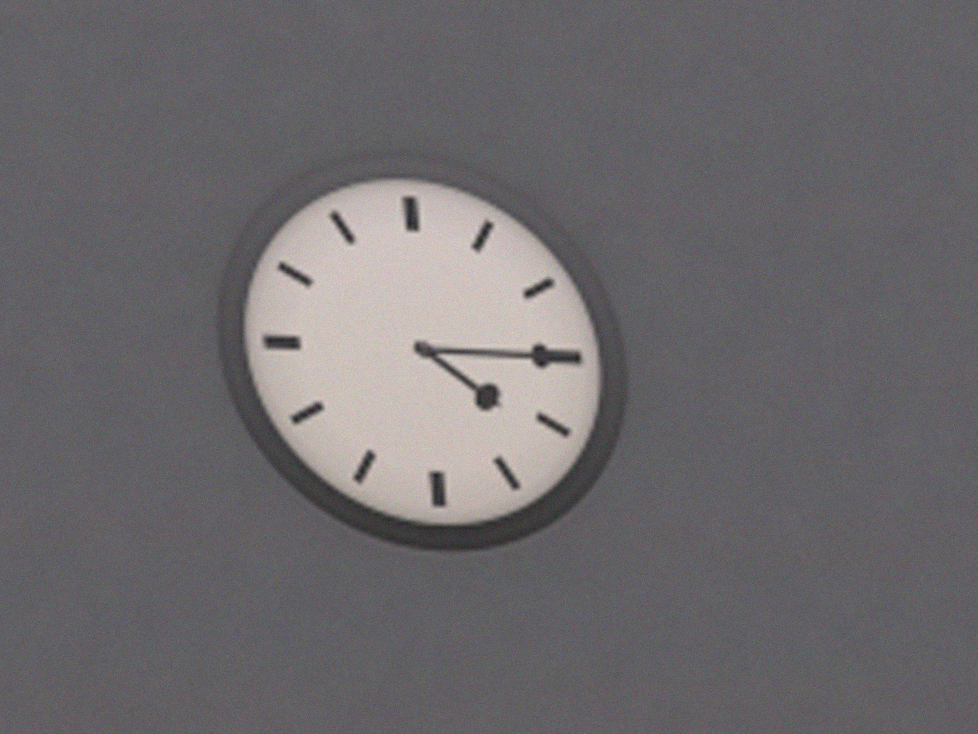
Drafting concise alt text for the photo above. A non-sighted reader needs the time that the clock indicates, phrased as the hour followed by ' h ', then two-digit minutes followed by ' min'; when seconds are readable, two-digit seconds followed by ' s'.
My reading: 4 h 15 min
